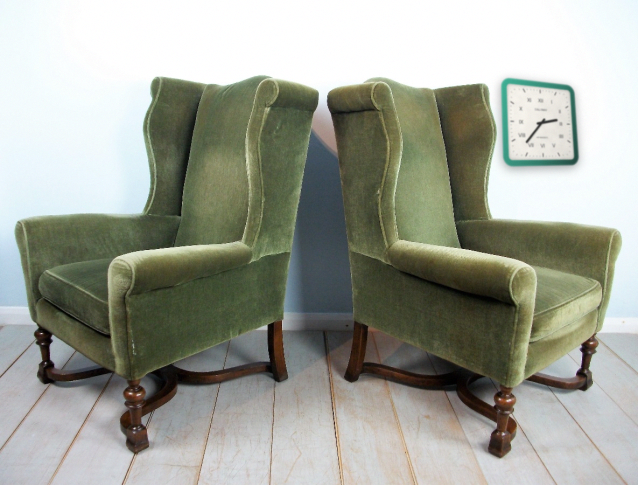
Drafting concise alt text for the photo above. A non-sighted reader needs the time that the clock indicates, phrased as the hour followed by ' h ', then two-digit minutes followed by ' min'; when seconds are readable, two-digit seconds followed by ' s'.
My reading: 2 h 37 min
